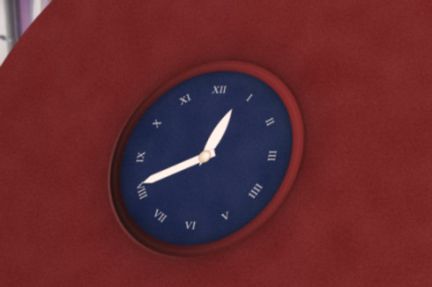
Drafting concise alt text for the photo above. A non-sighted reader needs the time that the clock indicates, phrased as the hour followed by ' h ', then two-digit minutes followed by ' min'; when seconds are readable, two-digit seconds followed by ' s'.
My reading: 12 h 41 min
